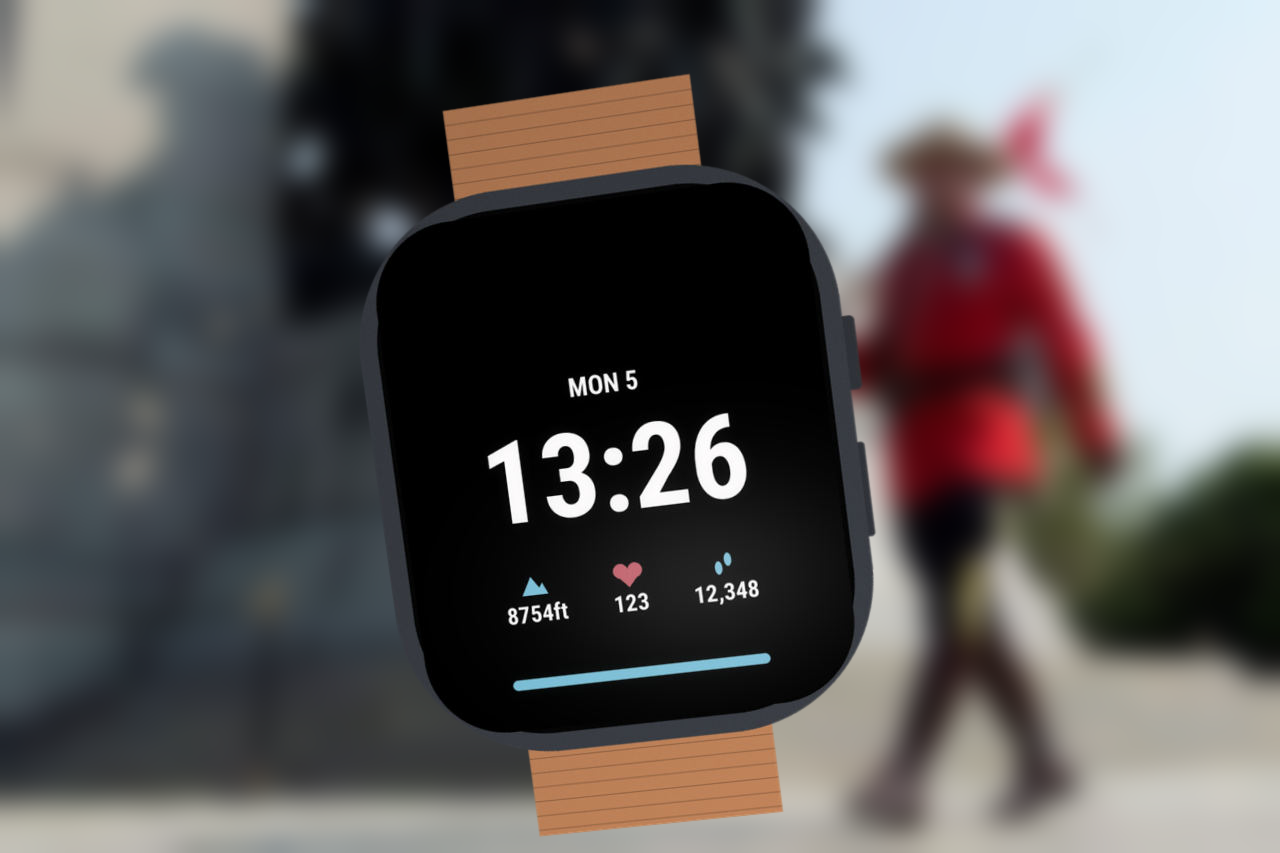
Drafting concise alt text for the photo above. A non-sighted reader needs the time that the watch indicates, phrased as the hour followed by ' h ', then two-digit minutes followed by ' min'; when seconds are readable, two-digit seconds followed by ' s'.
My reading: 13 h 26 min
